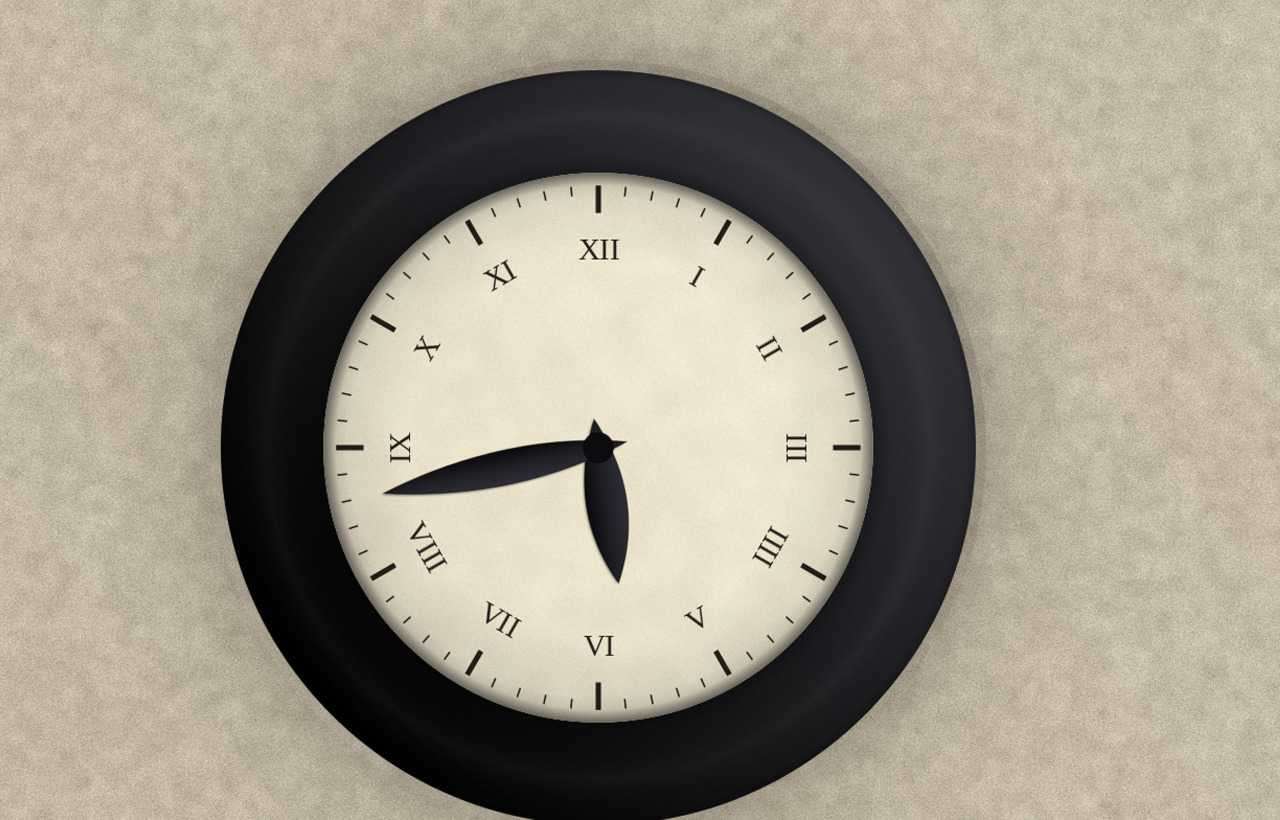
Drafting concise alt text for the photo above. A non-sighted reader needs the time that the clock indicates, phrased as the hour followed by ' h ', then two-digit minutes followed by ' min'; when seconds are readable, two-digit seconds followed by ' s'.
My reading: 5 h 43 min
